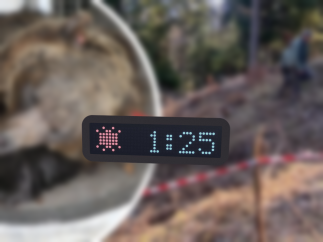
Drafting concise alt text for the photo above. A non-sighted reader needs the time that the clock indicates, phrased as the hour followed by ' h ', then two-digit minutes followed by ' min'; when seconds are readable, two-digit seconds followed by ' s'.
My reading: 1 h 25 min
